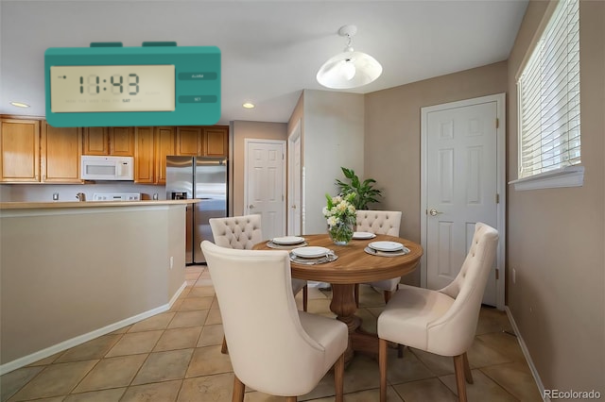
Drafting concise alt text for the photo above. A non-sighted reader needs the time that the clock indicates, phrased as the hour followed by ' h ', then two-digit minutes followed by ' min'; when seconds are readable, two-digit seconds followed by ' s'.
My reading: 11 h 43 min
